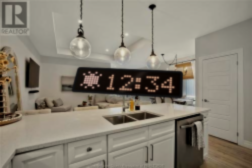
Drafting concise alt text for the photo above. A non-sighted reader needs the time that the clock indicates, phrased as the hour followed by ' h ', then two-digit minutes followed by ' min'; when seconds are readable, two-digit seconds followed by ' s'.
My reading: 12 h 34 min
